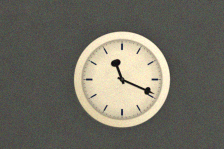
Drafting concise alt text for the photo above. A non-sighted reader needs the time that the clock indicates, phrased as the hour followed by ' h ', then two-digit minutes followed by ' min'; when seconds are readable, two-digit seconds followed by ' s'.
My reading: 11 h 19 min
